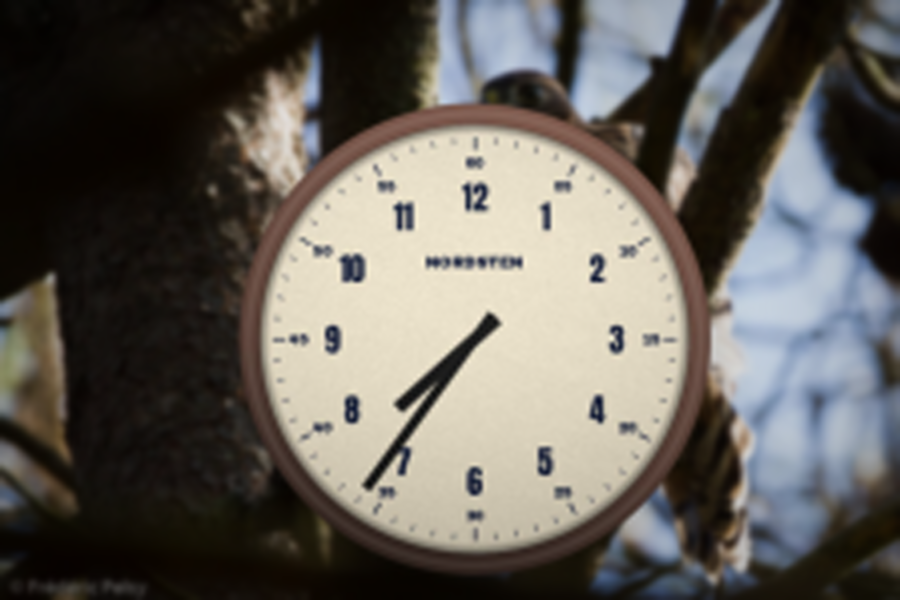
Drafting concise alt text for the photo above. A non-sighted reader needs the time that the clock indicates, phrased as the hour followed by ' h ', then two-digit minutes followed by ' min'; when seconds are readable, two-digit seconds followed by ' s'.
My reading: 7 h 36 min
